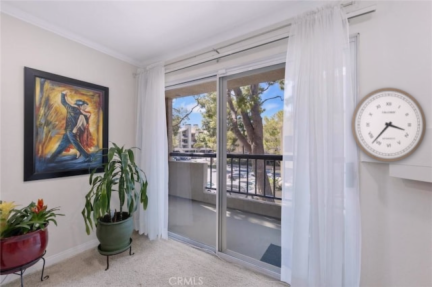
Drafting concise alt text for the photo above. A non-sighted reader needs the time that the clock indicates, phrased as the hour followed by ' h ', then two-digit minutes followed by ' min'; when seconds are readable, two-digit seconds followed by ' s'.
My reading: 3 h 37 min
